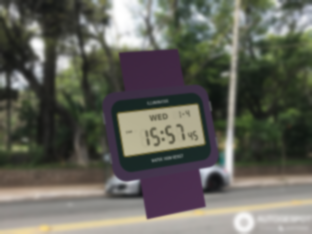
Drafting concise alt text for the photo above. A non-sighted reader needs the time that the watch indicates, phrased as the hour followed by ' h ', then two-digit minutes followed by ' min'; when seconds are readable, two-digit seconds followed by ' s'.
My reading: 15 h 57 min
